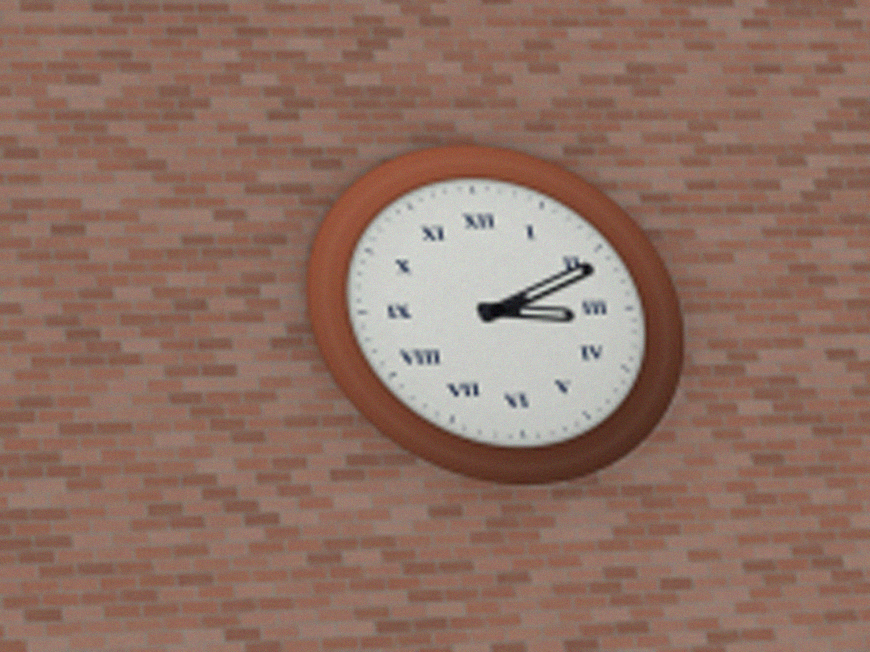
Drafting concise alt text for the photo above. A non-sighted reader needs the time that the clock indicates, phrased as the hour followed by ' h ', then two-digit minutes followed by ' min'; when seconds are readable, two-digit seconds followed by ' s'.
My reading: 3 h 11 min
